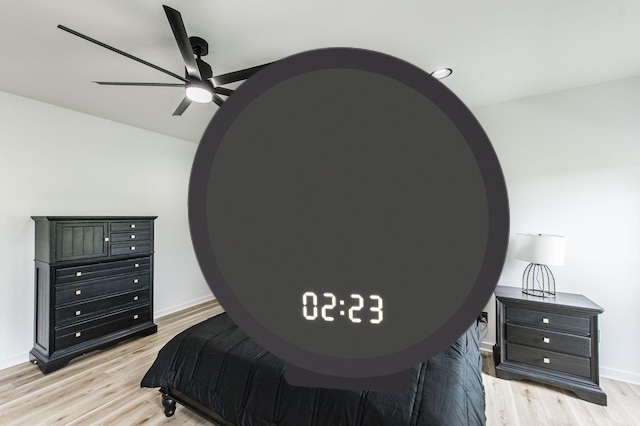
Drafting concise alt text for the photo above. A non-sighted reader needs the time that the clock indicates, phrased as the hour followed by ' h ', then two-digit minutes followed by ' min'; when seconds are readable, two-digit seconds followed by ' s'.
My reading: 2 h 23 min
